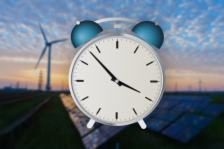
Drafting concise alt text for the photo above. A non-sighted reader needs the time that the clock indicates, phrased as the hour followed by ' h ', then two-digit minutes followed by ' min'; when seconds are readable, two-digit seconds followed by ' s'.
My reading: 3 h 53 min
